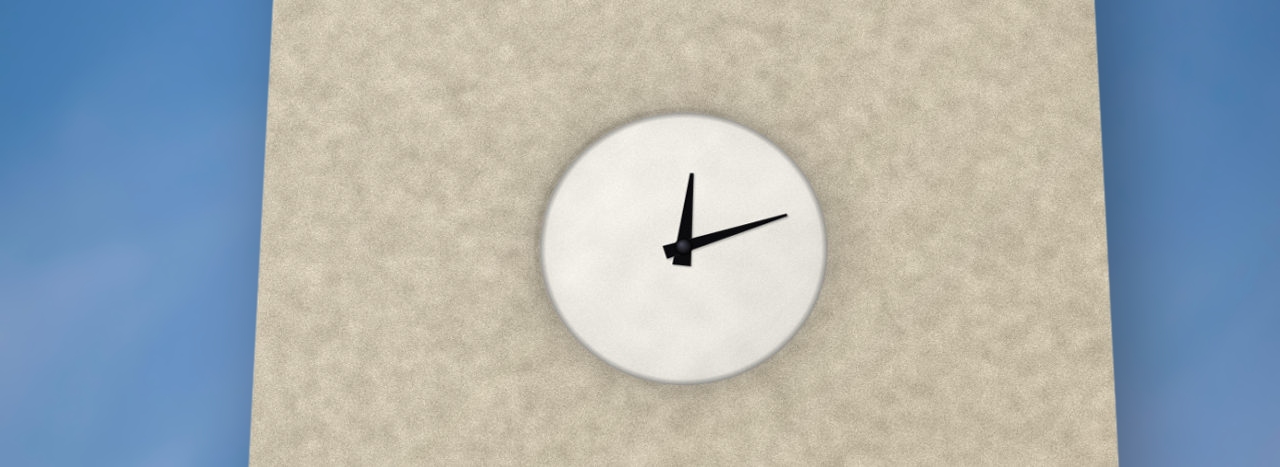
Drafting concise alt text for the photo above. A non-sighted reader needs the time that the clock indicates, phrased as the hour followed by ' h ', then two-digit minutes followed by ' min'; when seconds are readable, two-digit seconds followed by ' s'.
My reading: 12 h 12 min
